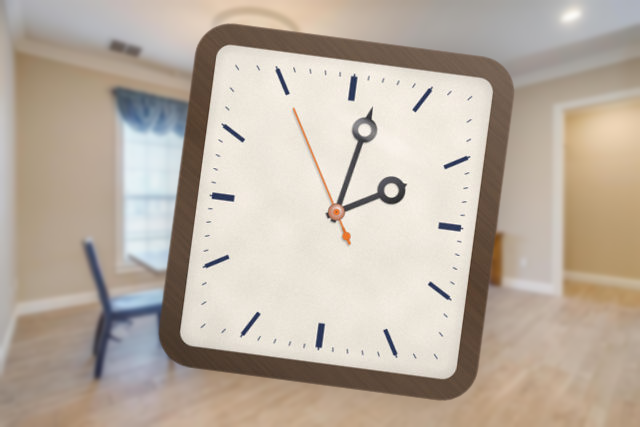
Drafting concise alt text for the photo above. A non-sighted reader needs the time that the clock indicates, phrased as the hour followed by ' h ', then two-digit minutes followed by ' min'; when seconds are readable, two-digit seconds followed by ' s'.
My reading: 2 h 01 min 55 s
